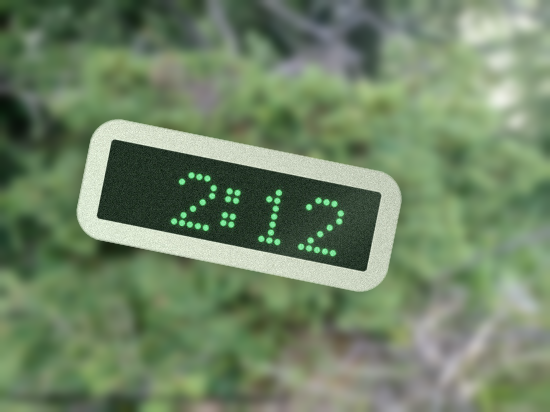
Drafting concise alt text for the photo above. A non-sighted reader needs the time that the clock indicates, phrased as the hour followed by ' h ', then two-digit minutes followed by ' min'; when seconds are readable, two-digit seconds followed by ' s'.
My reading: 2 h 12 min
